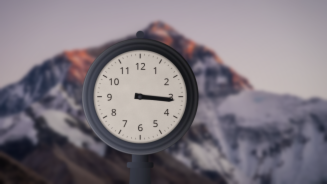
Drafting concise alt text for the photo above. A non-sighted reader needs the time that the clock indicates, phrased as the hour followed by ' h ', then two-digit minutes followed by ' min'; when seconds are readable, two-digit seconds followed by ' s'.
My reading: 3 h 16 min
